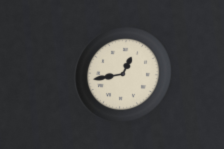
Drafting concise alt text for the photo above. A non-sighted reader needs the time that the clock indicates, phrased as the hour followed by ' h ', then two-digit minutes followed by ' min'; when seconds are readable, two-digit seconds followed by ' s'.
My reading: 12 h 43 min
